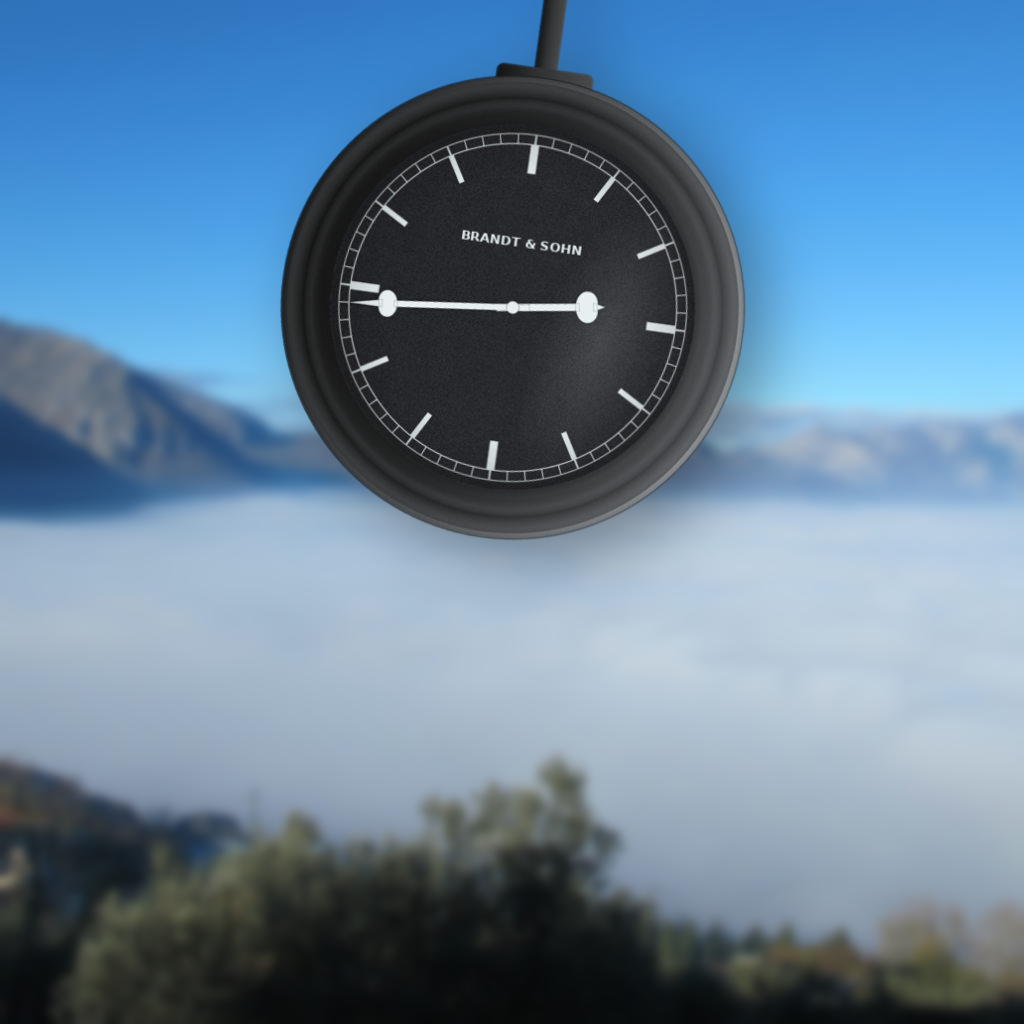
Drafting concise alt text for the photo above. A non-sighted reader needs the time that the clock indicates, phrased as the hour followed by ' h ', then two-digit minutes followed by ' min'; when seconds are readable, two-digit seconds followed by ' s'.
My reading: 2 h 44 min
